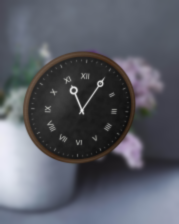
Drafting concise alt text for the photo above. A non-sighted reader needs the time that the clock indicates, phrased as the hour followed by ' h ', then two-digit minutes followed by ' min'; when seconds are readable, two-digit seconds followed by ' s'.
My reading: 11 h 05 min
